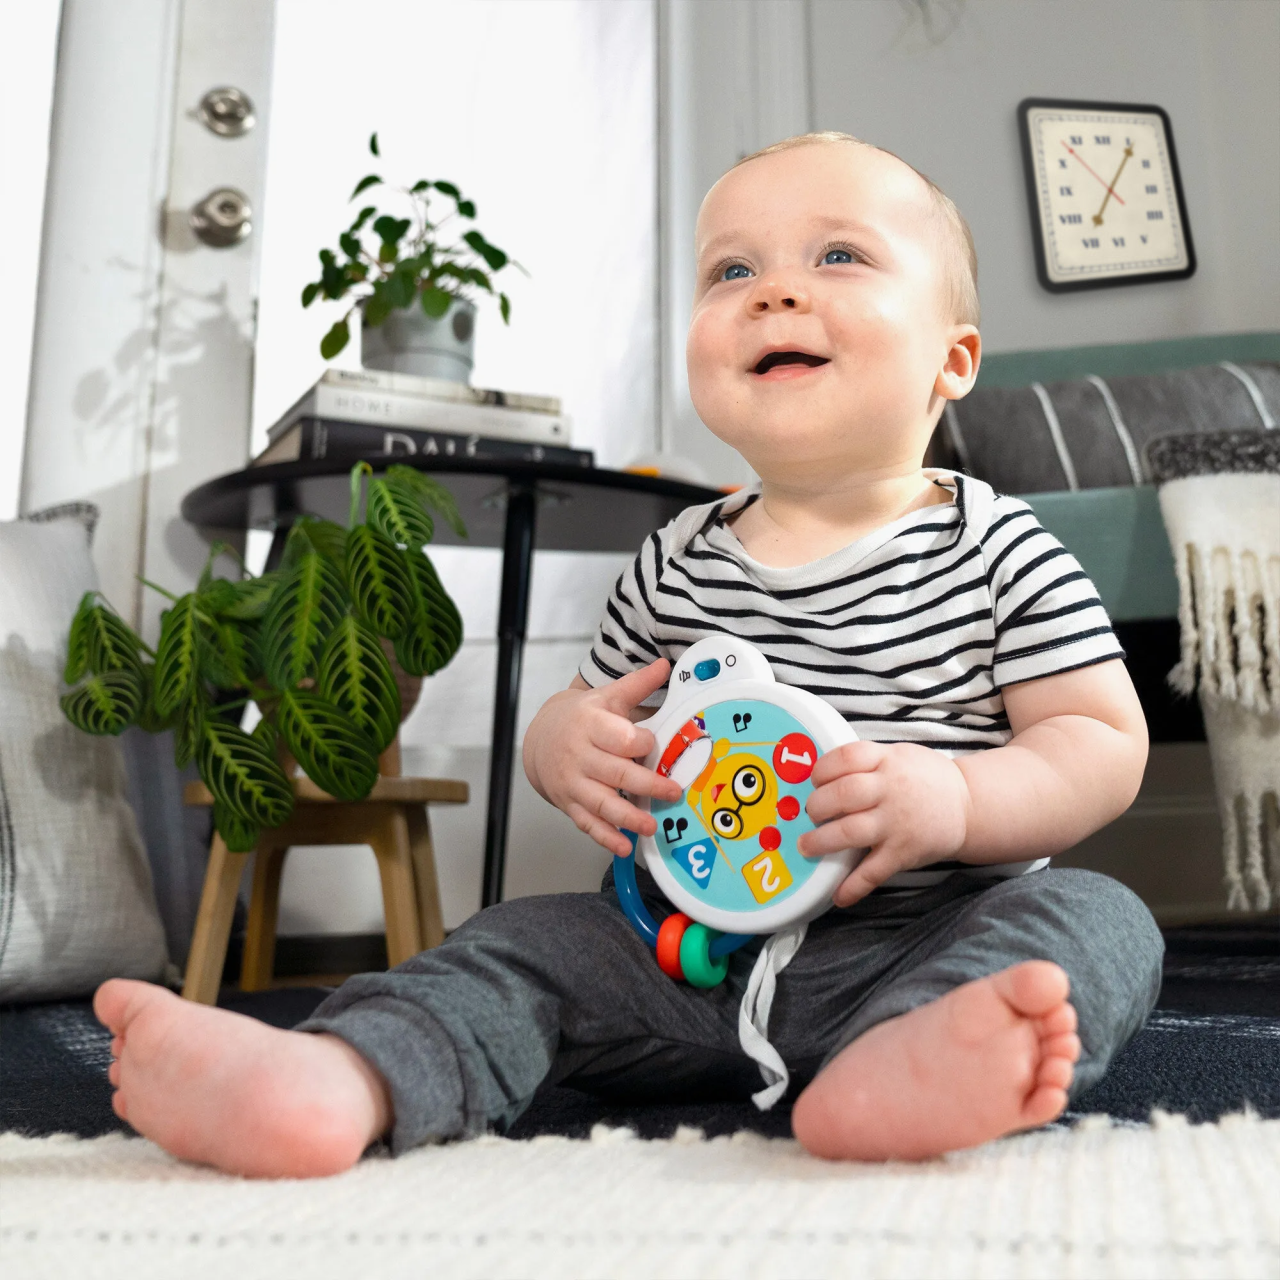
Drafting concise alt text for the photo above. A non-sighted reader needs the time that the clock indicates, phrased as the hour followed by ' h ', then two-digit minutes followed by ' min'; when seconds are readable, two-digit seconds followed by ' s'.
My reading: 7 h 05 min 53 s
